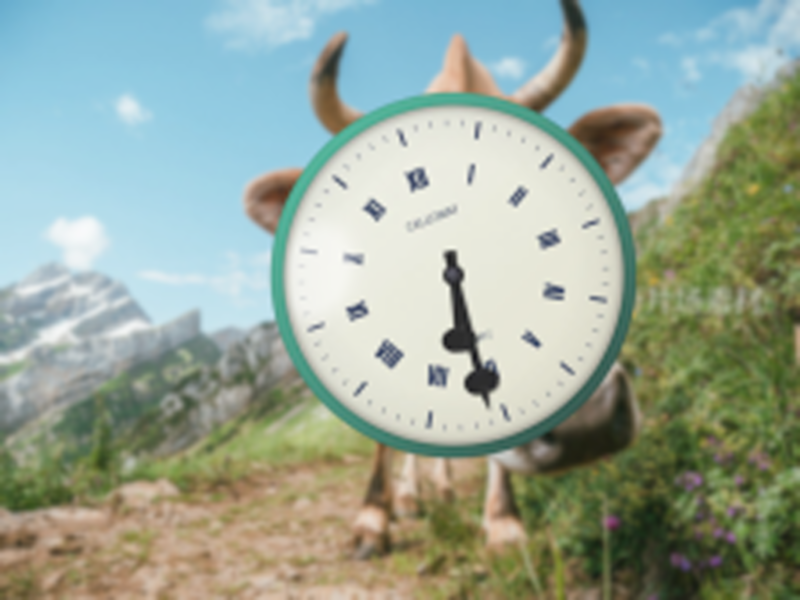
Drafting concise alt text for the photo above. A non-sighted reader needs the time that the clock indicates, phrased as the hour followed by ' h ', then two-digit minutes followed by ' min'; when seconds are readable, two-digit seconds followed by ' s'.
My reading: 6 h 31 min
